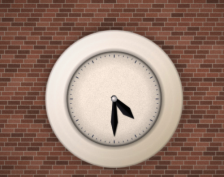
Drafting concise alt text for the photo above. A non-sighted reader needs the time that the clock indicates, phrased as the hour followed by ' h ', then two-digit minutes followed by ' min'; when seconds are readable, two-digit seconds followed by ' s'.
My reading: 4 h 30 min
